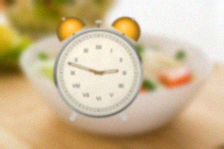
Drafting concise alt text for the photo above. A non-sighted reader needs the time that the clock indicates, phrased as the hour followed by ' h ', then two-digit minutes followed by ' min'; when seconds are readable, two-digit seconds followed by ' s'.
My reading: 2 h 48 min
